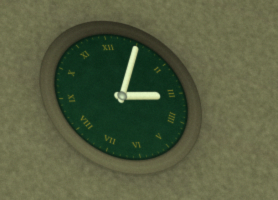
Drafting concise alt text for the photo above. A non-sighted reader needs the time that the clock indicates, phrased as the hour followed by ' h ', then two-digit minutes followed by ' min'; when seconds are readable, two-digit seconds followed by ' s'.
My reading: 3 h 05 min
